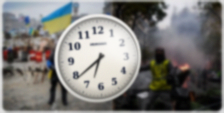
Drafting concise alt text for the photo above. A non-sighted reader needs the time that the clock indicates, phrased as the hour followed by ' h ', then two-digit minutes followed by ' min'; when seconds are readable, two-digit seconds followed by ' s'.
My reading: 6 h 39 min
